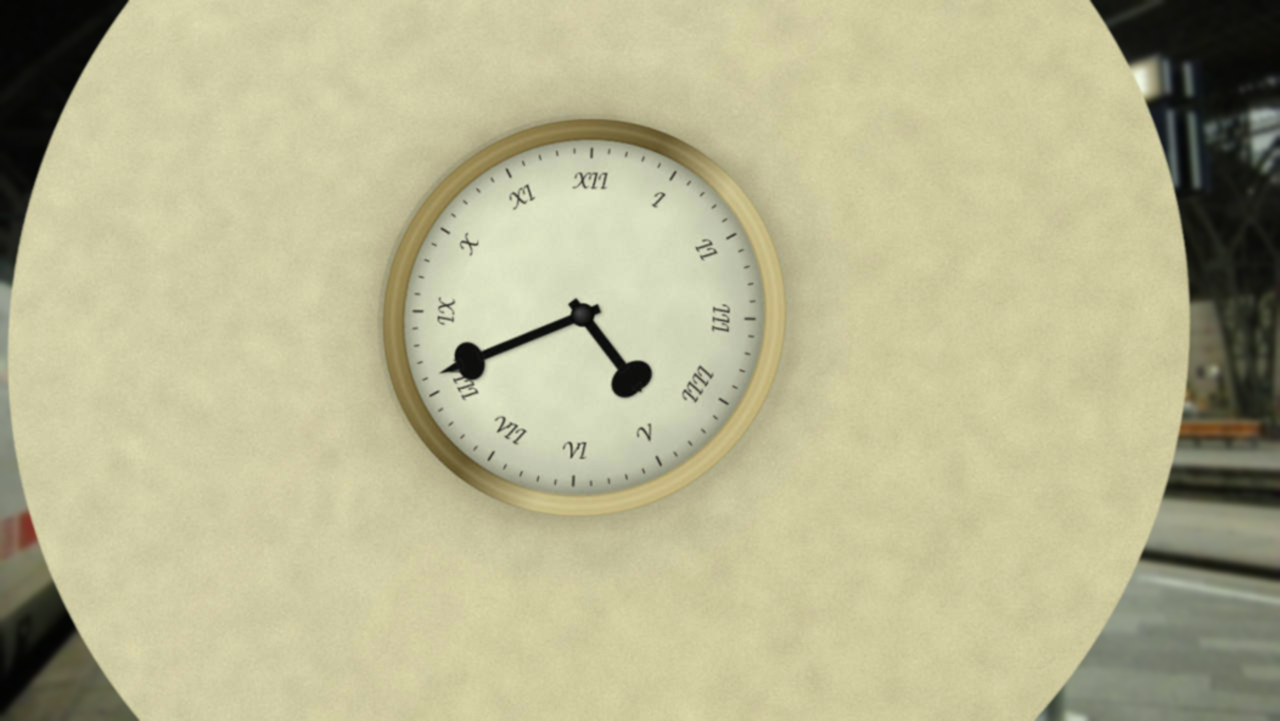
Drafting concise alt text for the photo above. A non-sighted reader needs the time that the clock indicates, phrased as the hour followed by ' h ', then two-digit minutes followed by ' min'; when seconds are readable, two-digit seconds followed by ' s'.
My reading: 4 h 41 min
